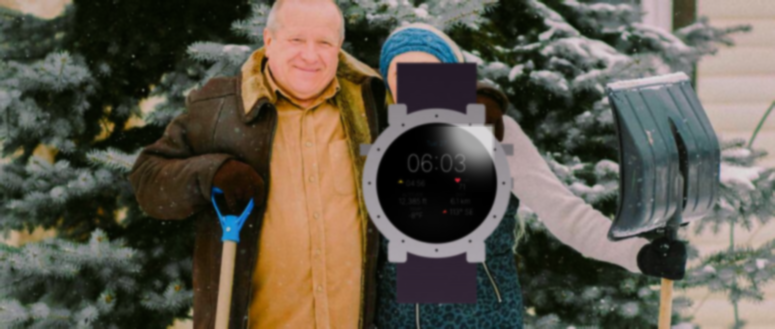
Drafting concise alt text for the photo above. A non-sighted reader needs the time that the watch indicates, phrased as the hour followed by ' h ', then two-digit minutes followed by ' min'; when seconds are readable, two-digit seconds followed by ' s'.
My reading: 6 h 03 min
